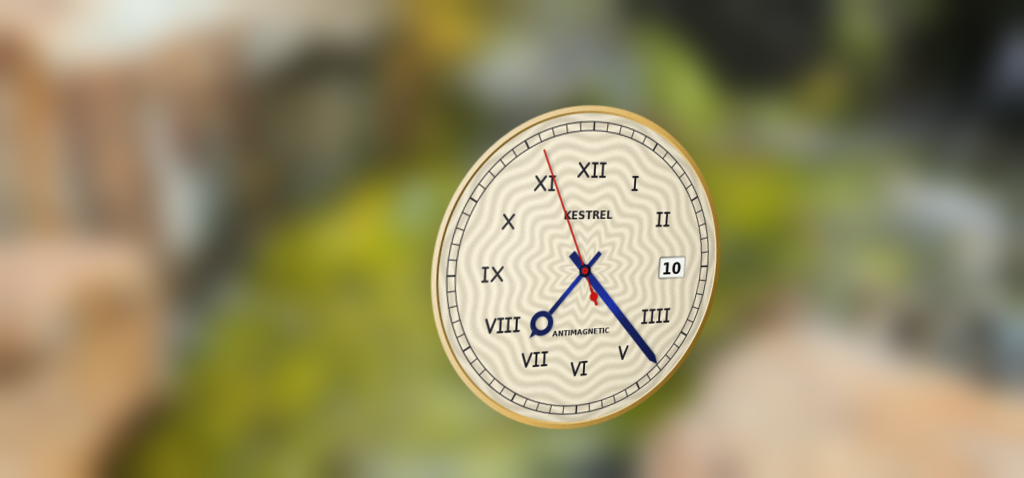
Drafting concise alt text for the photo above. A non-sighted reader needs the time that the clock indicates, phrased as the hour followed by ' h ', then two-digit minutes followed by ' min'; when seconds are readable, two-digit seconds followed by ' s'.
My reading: 7 h 22 min 56 s
